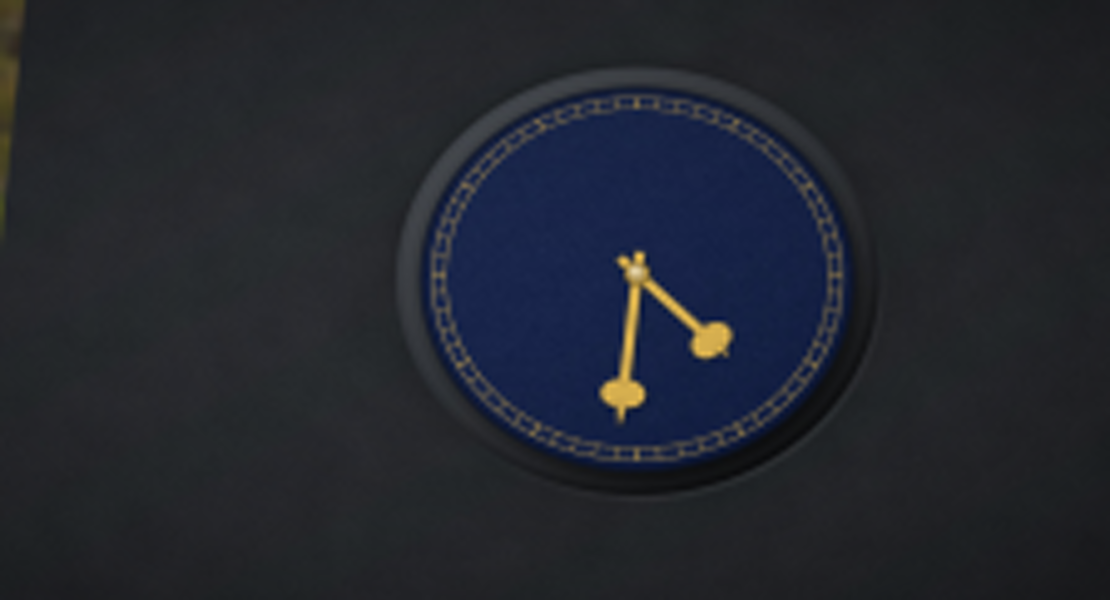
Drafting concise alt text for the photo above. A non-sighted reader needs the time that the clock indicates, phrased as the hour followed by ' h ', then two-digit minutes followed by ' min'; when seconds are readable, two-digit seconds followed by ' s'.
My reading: 4 h 31 min
